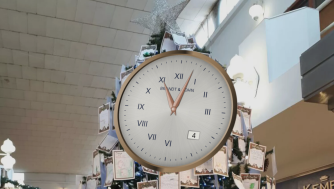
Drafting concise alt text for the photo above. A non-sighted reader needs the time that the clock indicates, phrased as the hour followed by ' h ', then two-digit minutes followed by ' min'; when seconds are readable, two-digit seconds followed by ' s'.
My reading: 11 h 03 min
